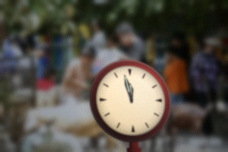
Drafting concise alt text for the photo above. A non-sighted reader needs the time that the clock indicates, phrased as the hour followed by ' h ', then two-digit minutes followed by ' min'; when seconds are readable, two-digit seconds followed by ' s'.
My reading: 11 h 58 min
